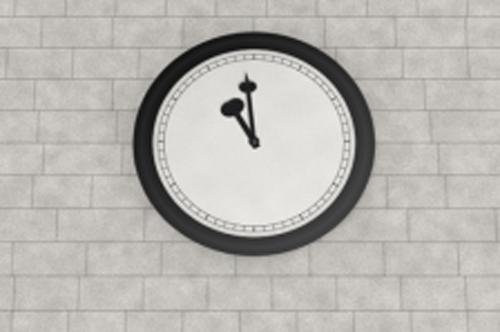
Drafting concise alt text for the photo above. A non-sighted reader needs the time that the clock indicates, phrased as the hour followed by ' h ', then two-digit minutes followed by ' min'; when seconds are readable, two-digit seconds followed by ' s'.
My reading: 10 h 59 min
